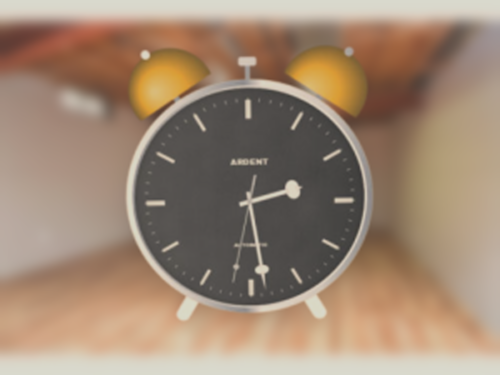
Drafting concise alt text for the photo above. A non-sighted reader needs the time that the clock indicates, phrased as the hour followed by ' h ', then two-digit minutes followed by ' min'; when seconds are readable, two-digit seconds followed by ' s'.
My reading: 2 h 28 min 32 s
